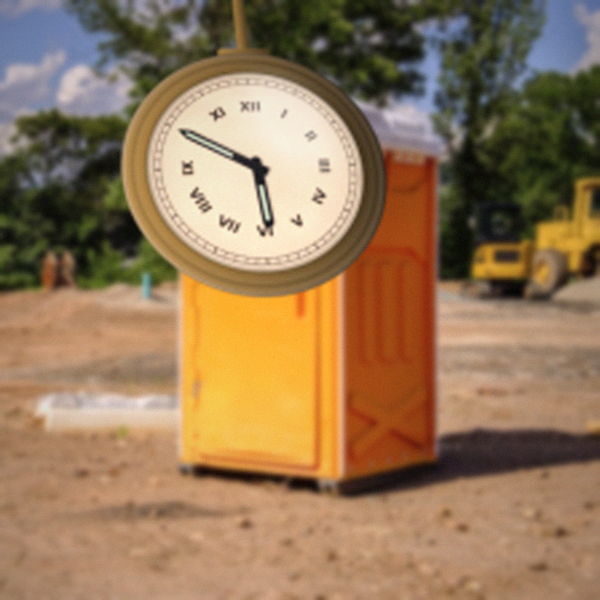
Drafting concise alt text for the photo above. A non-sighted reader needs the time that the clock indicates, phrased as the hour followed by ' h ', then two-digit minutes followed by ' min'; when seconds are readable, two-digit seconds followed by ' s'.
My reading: 5 h 50 min
